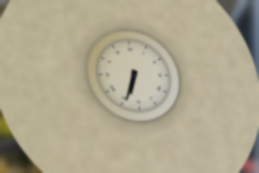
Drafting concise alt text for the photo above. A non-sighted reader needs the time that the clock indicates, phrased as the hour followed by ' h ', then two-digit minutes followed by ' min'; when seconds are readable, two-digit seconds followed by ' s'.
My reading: 6 h 34 min
